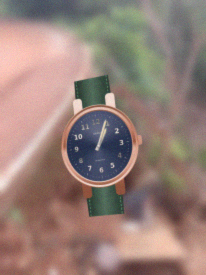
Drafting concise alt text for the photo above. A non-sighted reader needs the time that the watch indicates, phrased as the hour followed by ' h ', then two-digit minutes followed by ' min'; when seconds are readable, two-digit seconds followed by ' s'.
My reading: 1 h 04 min
